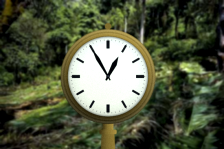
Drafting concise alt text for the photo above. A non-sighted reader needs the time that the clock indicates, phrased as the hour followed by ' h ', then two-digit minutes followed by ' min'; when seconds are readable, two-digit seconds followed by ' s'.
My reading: 12 h 55 min
